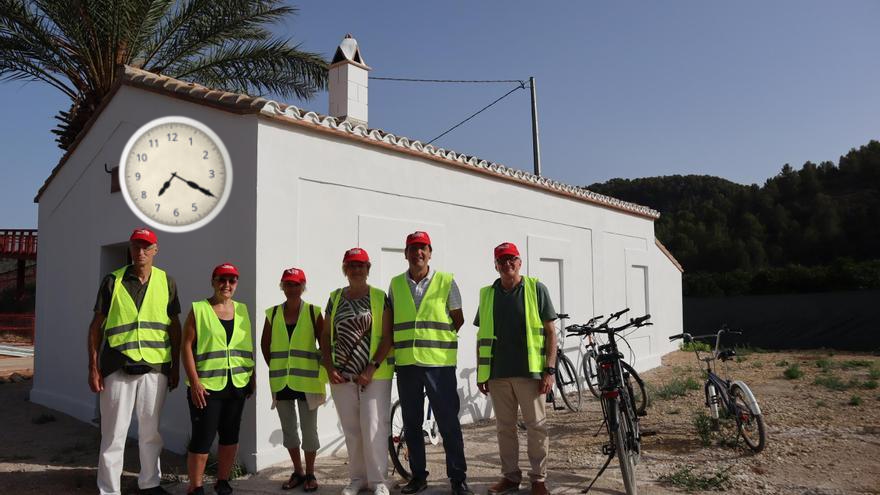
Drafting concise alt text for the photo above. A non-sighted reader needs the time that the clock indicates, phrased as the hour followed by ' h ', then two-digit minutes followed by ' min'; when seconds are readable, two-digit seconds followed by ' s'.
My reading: 7 h 20 min
